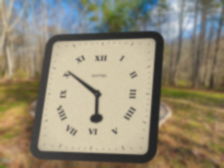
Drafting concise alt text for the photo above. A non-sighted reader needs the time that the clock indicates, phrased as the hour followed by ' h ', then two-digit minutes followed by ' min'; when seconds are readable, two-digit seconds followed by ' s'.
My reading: 5 h 51 min
